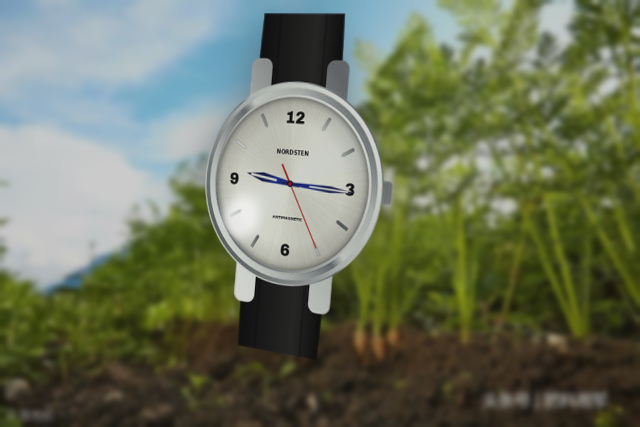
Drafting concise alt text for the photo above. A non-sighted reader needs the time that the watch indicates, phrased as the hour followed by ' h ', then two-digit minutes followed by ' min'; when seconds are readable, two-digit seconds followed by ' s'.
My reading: 9 h 15 min 25 s
